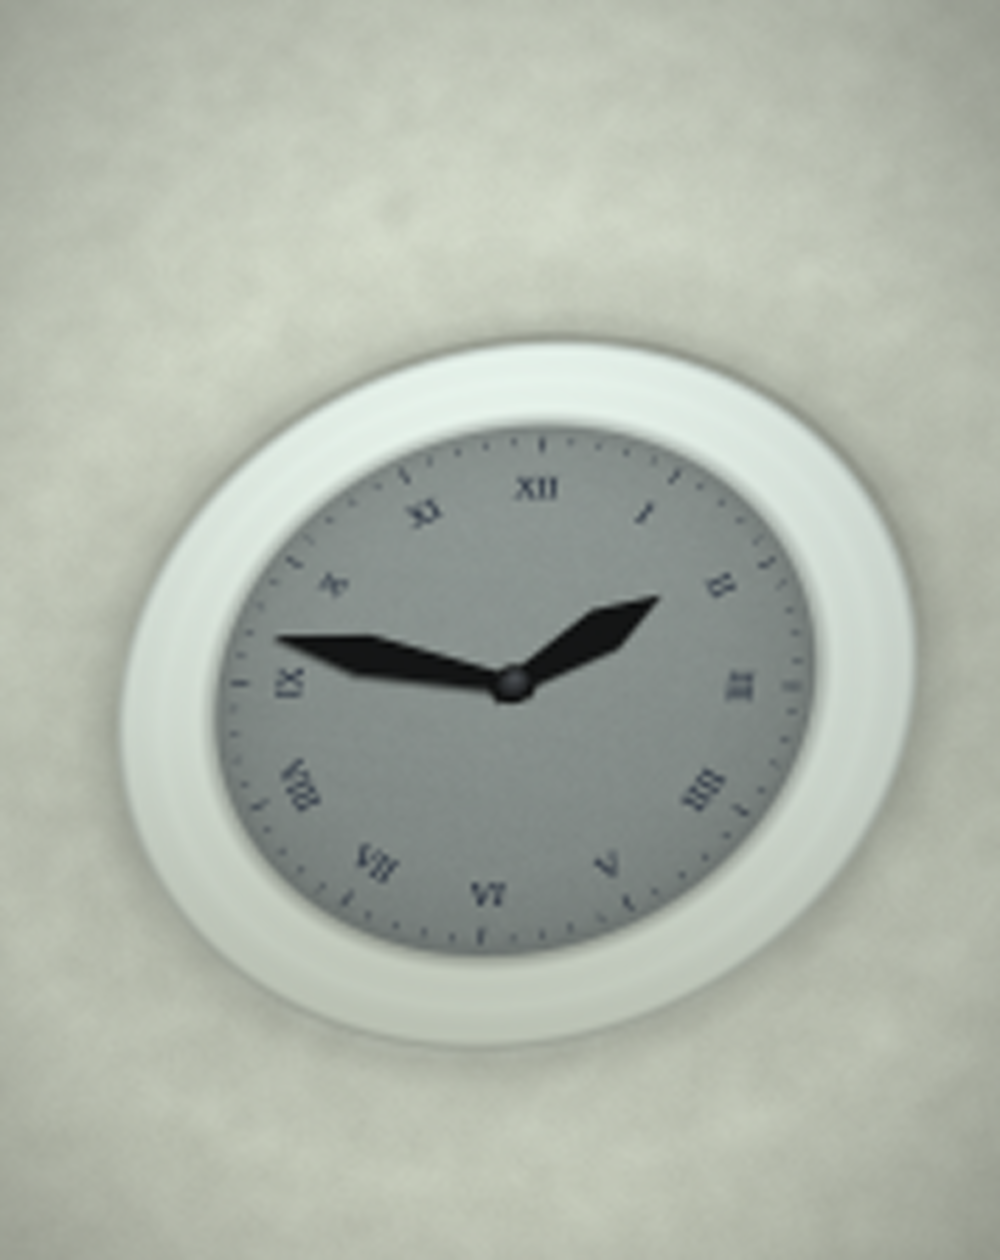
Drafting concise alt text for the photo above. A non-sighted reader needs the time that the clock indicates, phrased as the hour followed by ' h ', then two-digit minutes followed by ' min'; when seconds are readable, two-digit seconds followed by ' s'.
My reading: 1 h 47 min
